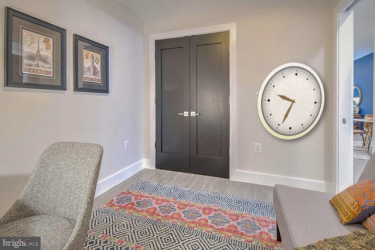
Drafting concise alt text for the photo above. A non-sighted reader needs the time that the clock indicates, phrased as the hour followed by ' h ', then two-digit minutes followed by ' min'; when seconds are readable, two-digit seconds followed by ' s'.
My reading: 9 h 34 min
